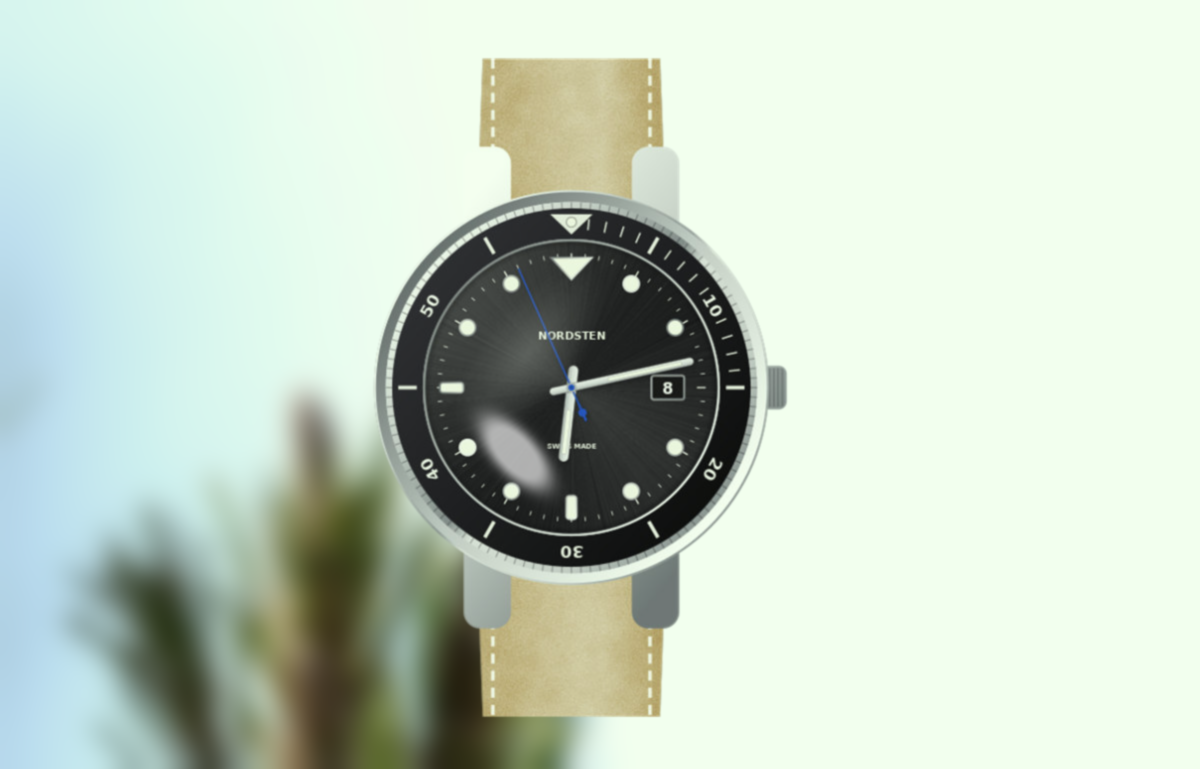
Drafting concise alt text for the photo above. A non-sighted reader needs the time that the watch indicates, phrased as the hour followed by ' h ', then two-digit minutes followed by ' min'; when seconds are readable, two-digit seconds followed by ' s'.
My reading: 6 h 12 min 56 s
